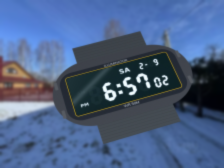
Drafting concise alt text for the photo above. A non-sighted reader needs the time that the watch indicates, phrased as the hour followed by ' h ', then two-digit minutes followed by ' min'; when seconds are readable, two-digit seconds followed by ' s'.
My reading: 6 h 57 min 02 s
